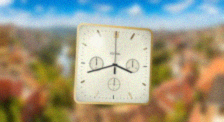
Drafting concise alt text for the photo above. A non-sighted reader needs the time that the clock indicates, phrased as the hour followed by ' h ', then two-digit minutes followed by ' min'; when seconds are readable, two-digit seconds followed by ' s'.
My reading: 3 h 42 min
